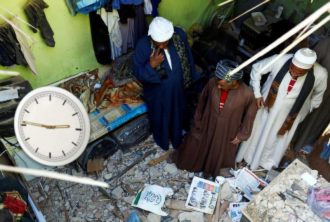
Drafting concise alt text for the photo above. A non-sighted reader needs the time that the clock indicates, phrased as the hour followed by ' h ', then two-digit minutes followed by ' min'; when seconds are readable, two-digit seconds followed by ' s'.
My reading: 2 h 46 min
